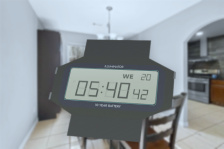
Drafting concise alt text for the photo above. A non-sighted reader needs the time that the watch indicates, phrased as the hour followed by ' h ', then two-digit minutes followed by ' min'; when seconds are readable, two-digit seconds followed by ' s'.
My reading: 5 h 40 min 42 s
